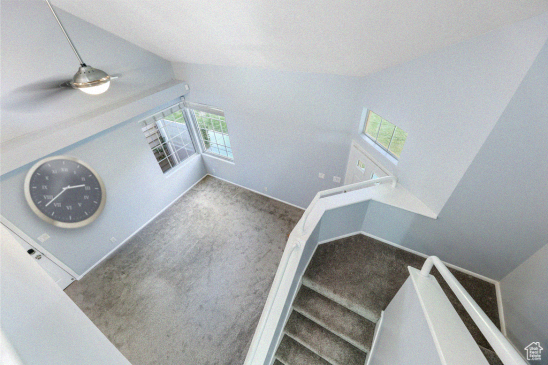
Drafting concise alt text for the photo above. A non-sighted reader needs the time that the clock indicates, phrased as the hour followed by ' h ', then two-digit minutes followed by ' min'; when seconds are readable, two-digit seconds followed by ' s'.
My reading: 2 h 38 min
